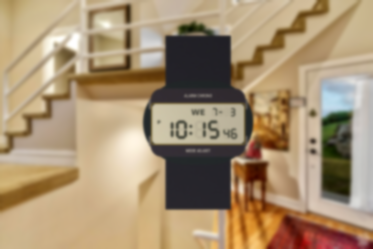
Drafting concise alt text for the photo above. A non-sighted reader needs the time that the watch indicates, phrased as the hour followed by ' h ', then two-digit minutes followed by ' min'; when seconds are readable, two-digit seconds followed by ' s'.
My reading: 10 h 15 min
